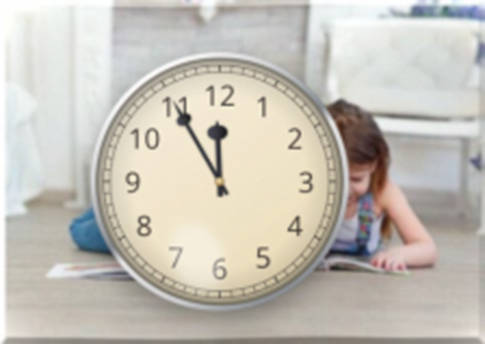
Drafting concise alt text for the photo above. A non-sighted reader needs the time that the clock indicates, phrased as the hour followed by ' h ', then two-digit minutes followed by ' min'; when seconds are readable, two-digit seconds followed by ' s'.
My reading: 11 h 55 min
